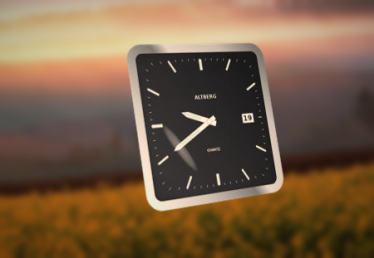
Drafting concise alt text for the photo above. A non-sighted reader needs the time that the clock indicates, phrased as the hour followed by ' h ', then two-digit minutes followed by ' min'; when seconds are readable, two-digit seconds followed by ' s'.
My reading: 9 h 40 min
